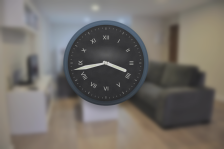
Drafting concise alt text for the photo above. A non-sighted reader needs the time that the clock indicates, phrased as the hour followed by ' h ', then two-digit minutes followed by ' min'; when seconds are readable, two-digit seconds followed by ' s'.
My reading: 3 h 43 min
